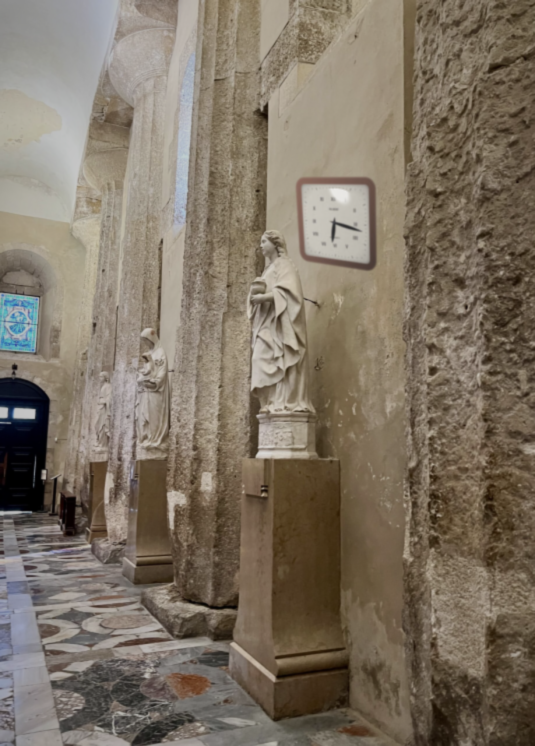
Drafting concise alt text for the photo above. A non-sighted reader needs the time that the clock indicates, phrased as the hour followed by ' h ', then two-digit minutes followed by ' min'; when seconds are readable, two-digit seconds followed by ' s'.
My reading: 6 h 17 min
